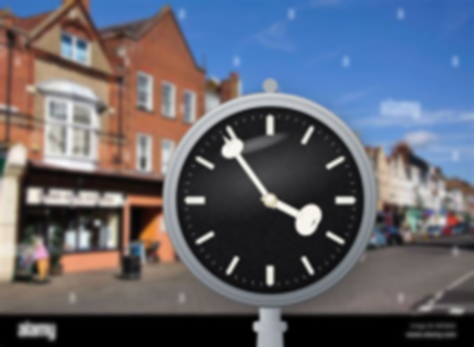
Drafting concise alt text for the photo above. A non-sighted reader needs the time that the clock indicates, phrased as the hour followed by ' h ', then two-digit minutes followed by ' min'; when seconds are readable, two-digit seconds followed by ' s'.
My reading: 3 h 54 min
